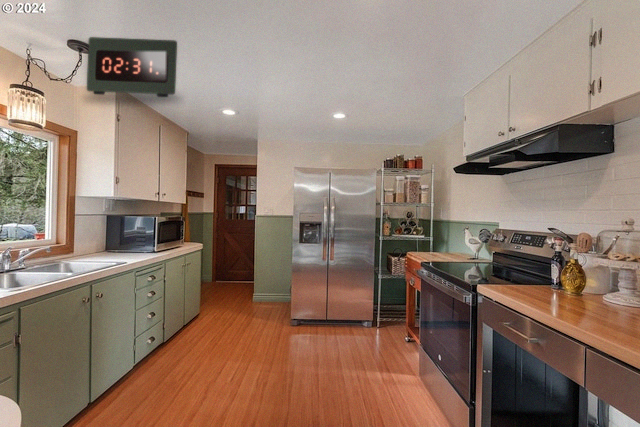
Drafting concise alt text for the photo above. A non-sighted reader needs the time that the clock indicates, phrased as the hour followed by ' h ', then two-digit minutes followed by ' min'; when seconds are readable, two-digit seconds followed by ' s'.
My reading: 2 h 31 min
